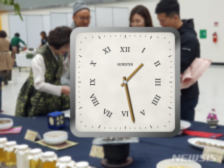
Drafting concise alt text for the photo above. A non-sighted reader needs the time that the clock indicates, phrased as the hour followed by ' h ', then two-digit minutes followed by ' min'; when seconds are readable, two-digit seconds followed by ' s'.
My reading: 1 h 28 min
